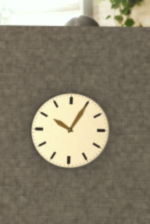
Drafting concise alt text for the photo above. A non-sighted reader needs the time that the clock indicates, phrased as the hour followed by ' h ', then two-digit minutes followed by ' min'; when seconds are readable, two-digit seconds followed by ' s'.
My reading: 10 h 05 min
